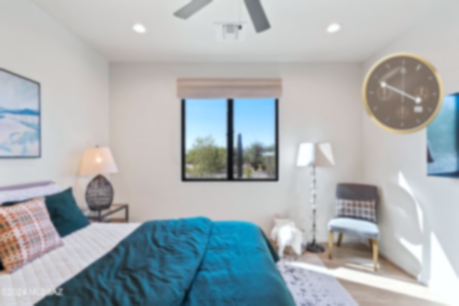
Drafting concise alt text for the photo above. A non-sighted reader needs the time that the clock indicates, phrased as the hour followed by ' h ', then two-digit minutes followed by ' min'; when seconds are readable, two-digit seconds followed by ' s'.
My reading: 3 h 49 min
